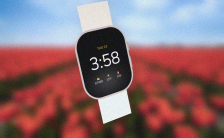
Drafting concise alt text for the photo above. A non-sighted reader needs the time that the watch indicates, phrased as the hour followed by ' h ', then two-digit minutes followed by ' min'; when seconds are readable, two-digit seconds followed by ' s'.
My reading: 3 h 58 min
